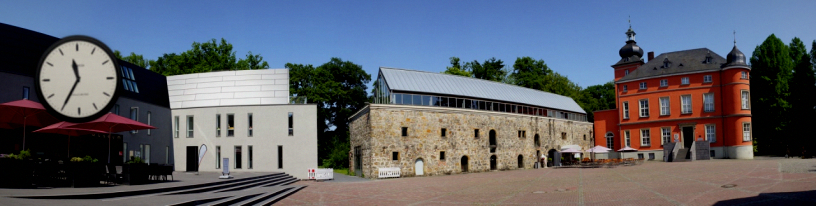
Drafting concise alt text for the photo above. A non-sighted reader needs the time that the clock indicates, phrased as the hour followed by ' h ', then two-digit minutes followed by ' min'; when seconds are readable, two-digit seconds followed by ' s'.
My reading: 11 h 35 min
